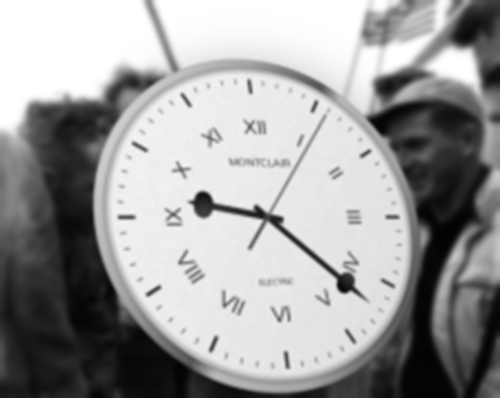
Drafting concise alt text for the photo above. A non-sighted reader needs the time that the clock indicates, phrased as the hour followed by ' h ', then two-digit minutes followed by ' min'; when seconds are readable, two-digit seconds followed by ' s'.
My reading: 9 h 22 min 06 s
